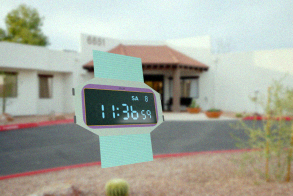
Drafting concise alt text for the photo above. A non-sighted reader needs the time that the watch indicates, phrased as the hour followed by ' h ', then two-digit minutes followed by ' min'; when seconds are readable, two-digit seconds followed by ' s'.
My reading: 11 h 36 min 59 s
